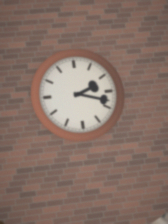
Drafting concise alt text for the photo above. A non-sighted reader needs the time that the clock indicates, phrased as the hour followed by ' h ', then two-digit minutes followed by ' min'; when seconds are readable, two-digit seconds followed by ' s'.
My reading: 2 h 18 min
